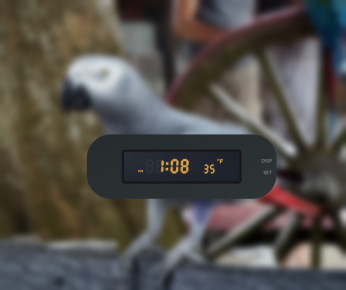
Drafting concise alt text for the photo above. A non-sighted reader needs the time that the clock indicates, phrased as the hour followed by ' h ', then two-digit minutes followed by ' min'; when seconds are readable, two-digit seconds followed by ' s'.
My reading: 1 h 08 min
